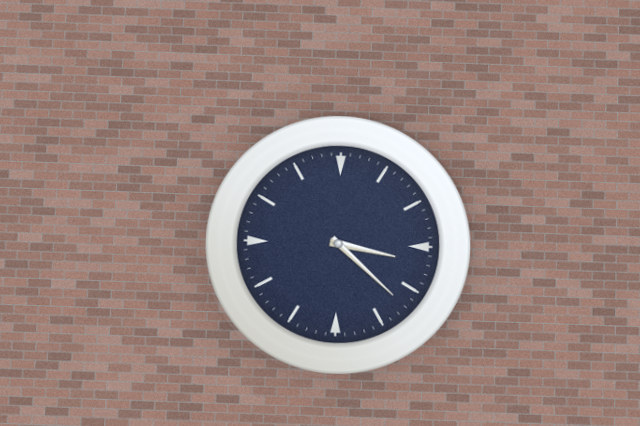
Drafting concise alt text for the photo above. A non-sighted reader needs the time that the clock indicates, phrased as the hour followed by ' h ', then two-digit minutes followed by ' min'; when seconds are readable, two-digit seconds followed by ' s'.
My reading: 3 h 22 min
